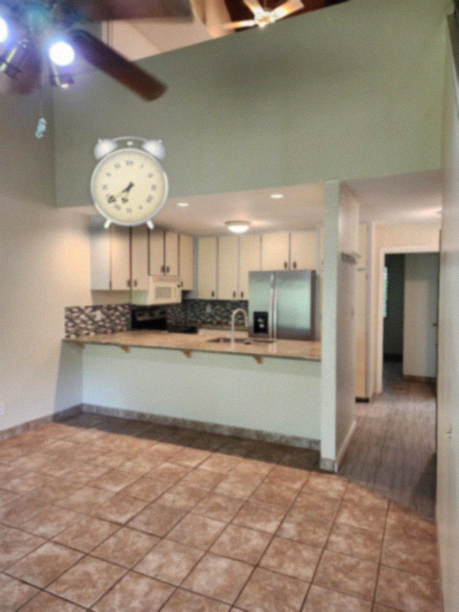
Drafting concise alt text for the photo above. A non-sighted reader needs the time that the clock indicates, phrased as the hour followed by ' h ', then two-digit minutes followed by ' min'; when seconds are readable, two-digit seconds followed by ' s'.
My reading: 6 h 39 min
